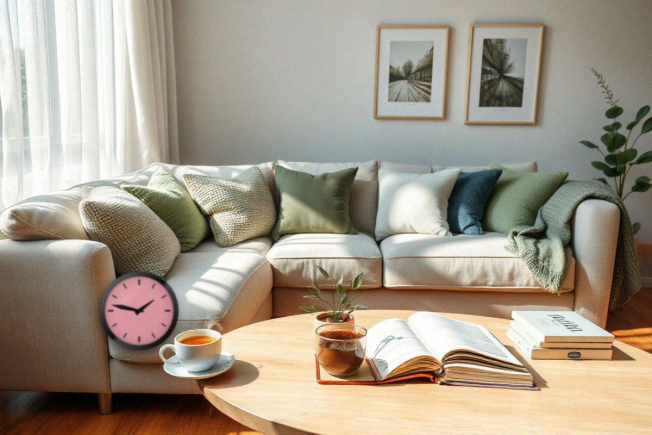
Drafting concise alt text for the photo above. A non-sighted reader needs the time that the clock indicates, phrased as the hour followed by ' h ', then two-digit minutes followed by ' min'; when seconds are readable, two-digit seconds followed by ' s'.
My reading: 1 h 47 min
